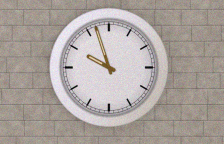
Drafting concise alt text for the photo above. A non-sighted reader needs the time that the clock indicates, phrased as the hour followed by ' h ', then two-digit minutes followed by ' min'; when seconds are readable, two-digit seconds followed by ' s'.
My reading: 9 h 57 min
